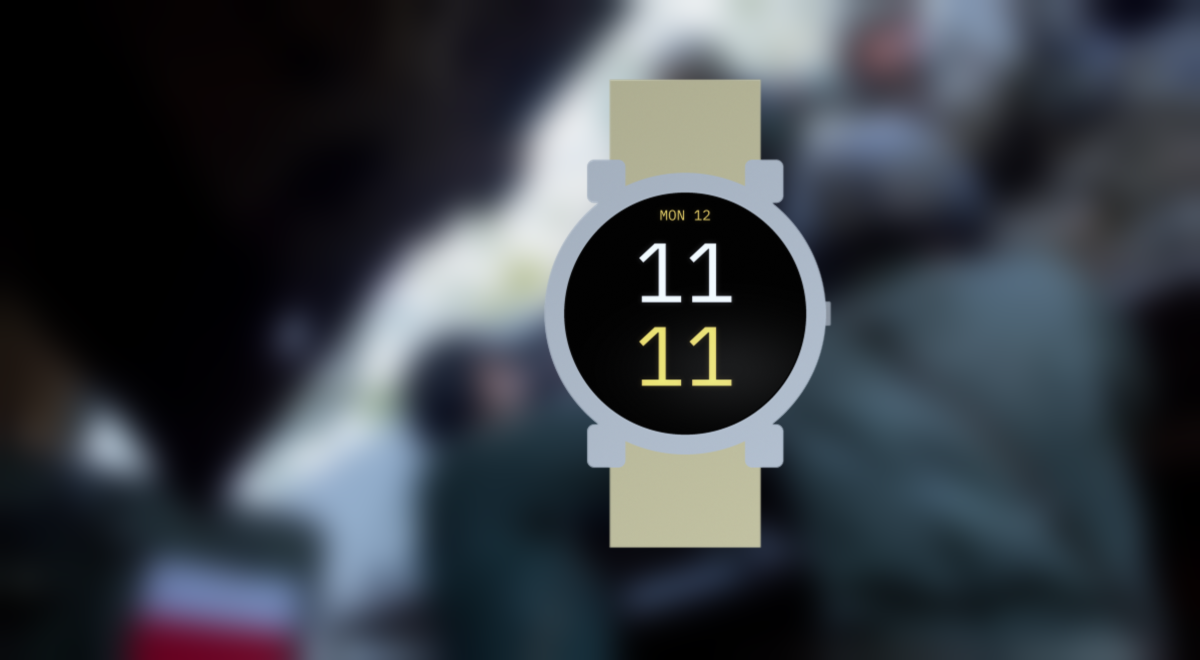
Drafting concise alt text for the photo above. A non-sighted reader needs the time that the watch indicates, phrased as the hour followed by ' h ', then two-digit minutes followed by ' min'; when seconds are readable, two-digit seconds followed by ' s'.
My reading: 11 h 11 min
